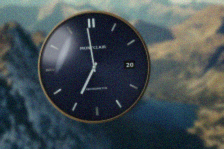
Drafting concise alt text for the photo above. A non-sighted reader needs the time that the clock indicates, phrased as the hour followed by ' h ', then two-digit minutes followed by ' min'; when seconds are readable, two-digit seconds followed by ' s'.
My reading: 6 h 59 min
